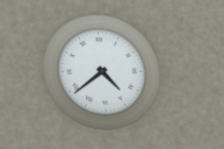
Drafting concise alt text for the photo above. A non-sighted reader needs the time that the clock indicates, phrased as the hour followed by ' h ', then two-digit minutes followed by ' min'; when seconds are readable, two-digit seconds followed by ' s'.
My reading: 4 h 39 min
